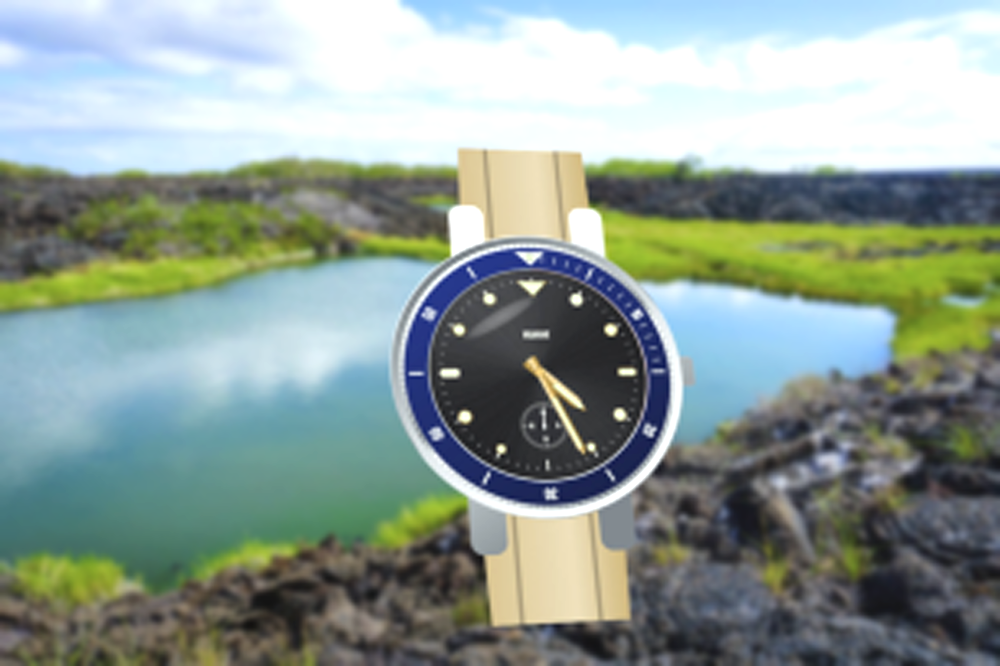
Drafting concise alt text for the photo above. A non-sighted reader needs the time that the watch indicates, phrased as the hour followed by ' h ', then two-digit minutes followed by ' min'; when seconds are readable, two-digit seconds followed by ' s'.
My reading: 4 h 26 min
